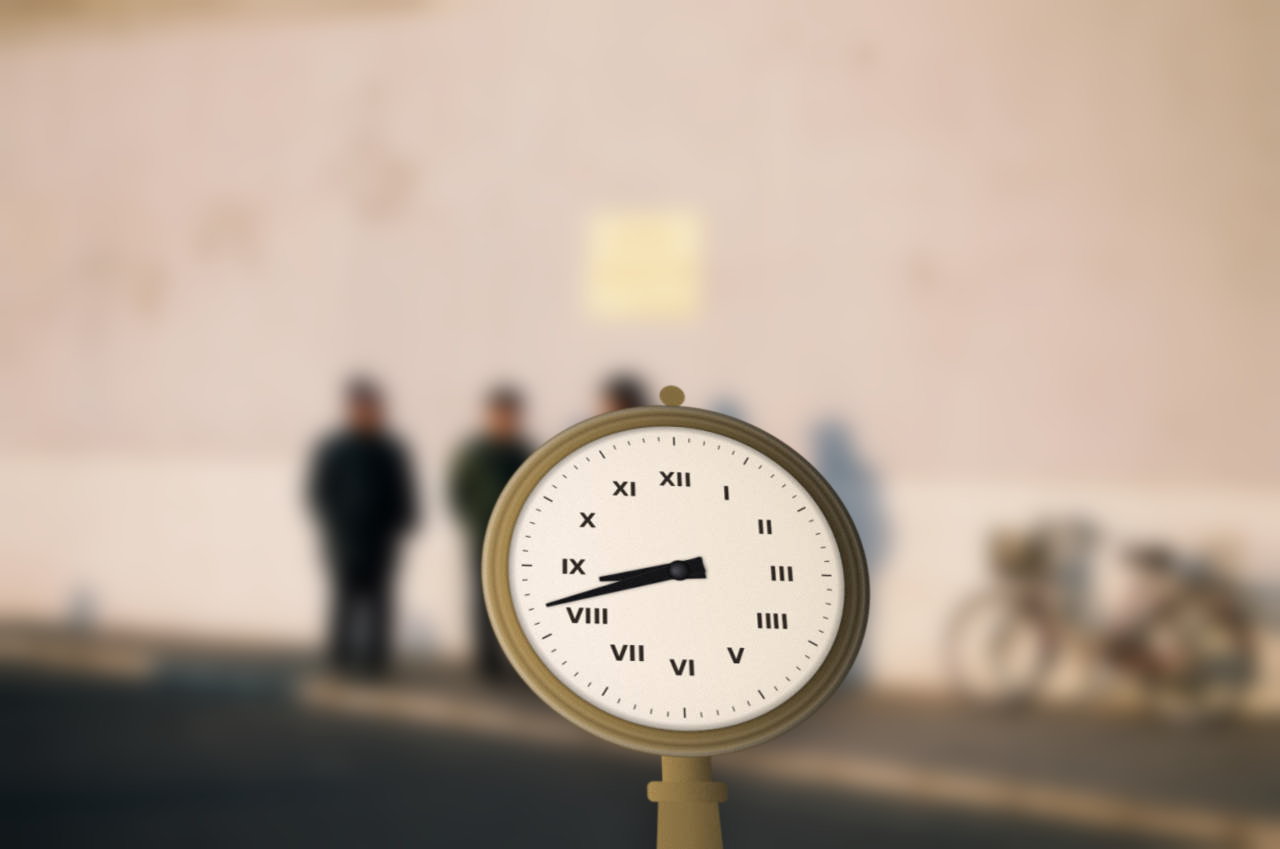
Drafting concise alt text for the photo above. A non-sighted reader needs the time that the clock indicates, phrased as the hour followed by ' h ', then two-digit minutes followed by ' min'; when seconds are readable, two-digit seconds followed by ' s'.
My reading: 8 h 42 min
